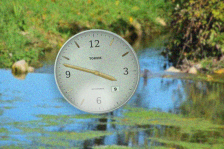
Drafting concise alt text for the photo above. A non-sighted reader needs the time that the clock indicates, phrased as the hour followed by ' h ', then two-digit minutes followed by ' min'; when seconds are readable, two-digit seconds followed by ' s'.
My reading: 3 h 48 min
